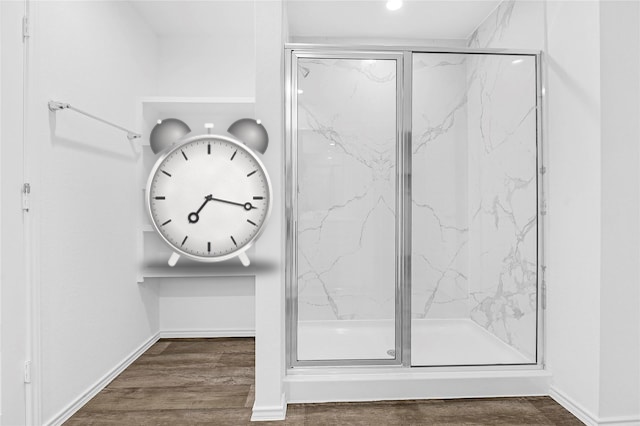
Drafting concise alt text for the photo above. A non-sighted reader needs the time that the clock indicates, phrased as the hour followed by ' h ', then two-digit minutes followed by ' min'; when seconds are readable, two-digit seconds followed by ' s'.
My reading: 7 h 17 min
